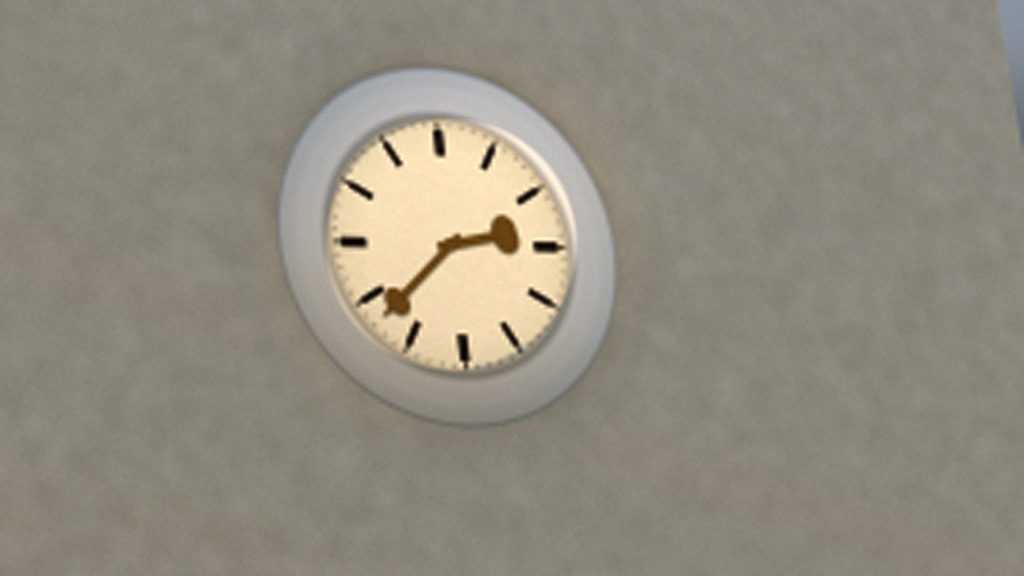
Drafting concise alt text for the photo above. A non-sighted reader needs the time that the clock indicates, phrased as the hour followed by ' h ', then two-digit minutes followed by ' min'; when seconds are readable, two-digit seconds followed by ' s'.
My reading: 2 h 38 min
